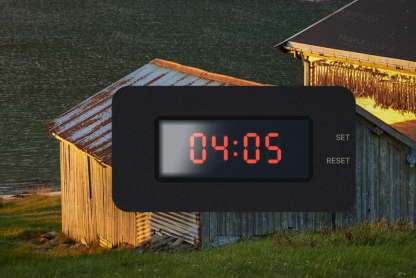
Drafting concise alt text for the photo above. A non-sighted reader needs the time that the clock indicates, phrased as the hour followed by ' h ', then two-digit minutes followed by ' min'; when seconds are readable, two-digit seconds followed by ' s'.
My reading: 4 h 05 min
